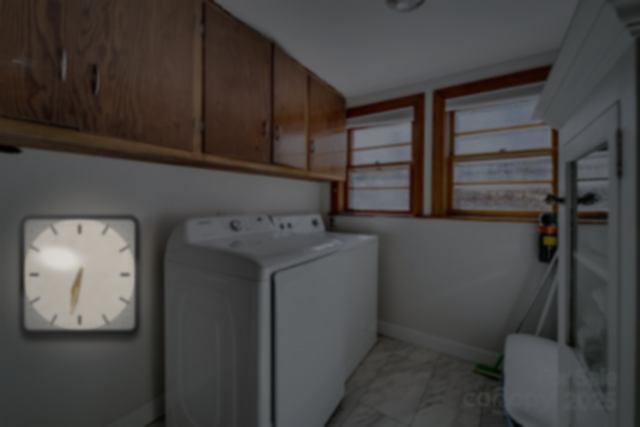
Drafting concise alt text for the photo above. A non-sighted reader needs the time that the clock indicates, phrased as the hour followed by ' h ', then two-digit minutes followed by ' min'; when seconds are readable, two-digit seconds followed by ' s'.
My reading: 6 h 32 min
